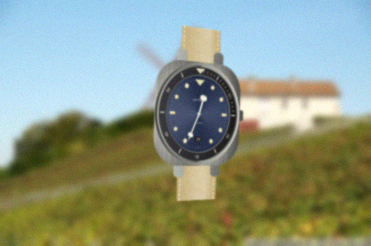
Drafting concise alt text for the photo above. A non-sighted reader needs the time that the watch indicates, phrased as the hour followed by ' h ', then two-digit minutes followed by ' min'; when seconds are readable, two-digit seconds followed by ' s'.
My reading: 12 h 34 min
